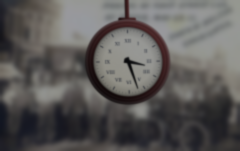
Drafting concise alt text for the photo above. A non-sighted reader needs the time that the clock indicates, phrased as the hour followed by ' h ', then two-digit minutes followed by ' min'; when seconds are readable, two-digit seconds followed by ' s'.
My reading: 3 h 27 min
